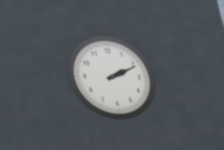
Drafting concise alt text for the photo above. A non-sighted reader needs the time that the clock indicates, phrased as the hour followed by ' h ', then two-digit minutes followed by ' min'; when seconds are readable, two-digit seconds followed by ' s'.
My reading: 2 h 11 min
